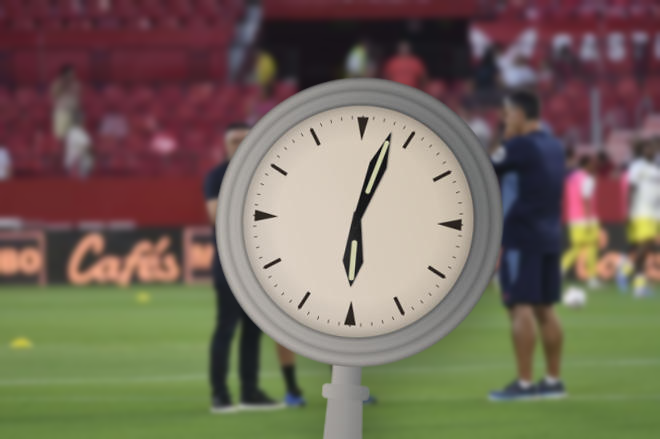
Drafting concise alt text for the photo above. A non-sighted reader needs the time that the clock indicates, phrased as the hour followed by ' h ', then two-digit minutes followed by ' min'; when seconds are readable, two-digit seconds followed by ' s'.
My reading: 6 h 03 min
